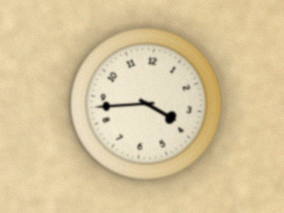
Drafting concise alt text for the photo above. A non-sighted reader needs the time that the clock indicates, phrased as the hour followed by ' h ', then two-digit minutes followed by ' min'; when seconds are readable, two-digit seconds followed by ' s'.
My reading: 3 h 43 min
